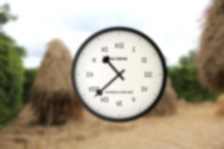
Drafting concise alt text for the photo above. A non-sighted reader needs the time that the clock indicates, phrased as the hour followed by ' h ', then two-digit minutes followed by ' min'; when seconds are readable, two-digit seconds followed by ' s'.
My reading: 10 h 38 min
